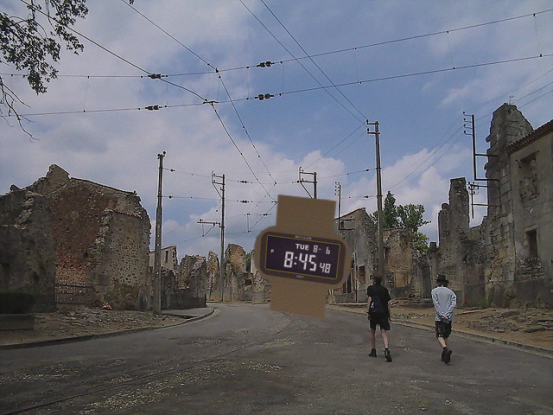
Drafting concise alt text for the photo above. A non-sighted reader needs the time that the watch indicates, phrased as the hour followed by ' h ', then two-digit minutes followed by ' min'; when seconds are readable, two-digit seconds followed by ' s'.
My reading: 8 h 45 min 48 s
